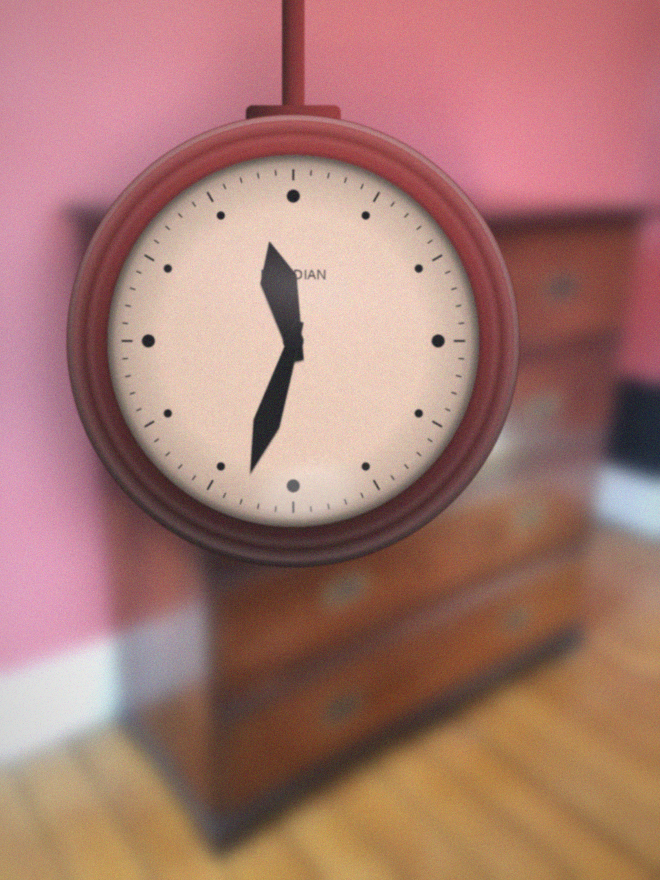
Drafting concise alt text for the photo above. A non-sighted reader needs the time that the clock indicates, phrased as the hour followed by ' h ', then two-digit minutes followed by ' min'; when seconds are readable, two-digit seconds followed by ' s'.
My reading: 11 h 33 min
